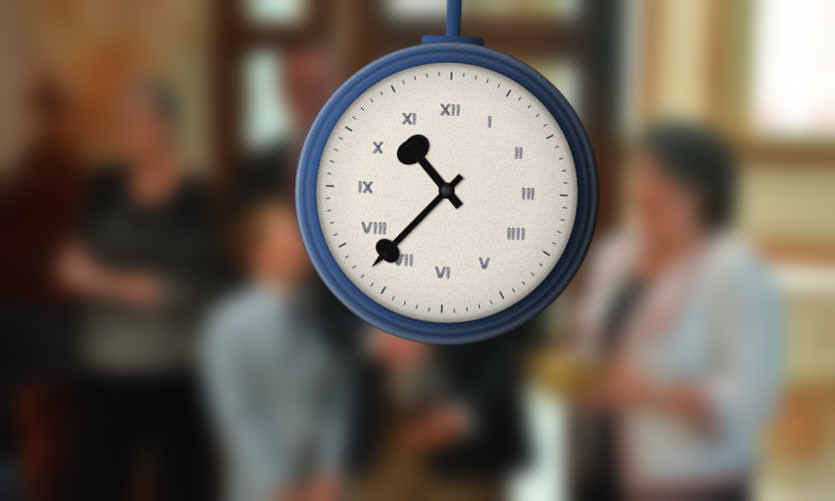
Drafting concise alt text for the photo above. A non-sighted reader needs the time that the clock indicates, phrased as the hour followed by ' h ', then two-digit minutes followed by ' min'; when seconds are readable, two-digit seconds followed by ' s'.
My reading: 10 h 37 min
